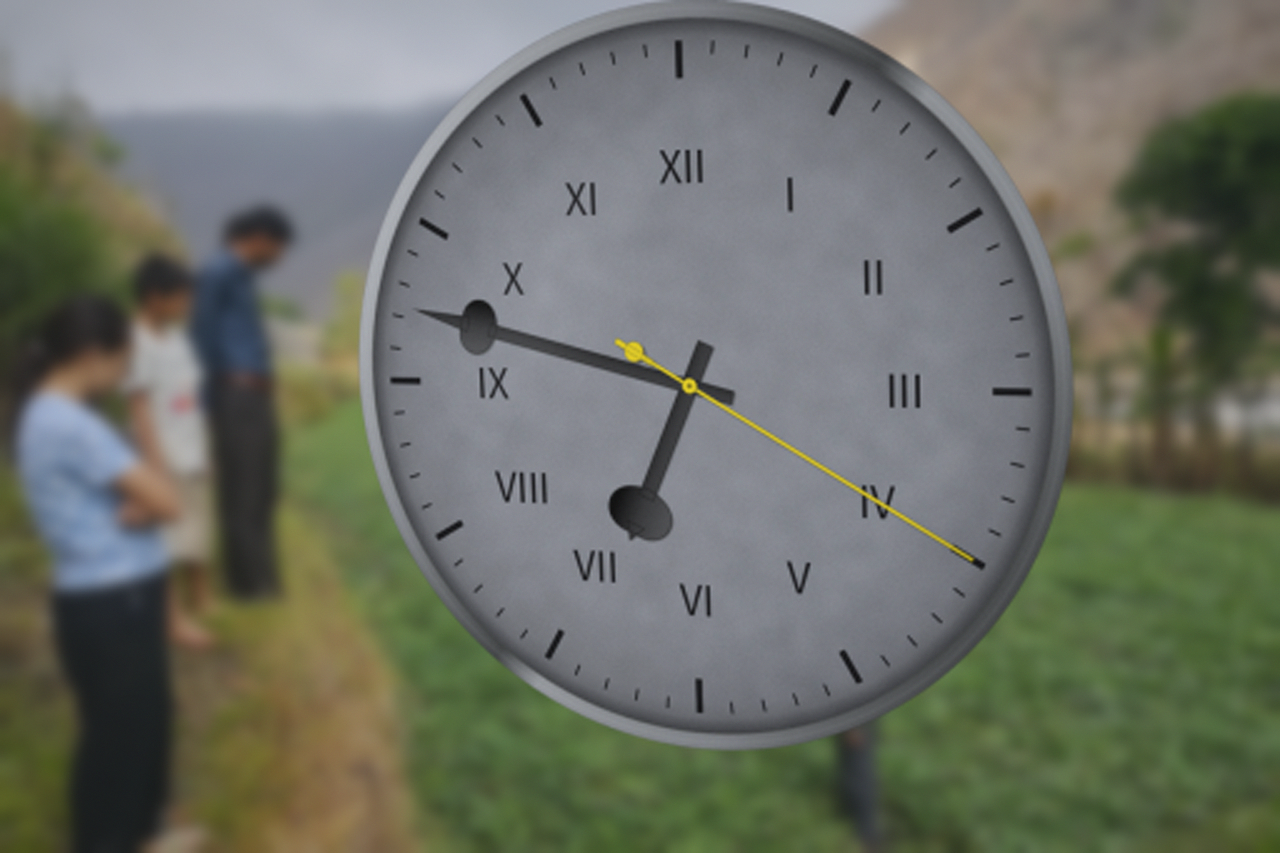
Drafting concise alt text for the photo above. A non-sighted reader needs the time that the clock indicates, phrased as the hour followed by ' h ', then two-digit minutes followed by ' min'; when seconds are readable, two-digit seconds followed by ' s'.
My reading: 6 h 47 min 20 s
